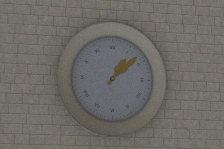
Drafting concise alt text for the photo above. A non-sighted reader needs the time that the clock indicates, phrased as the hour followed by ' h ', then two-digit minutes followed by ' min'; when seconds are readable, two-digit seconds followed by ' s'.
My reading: 1 h 08 min
